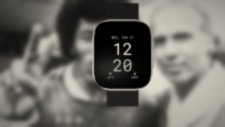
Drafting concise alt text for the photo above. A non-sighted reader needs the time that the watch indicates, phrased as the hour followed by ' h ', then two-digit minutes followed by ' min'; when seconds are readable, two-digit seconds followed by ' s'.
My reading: 12 h 20 min
